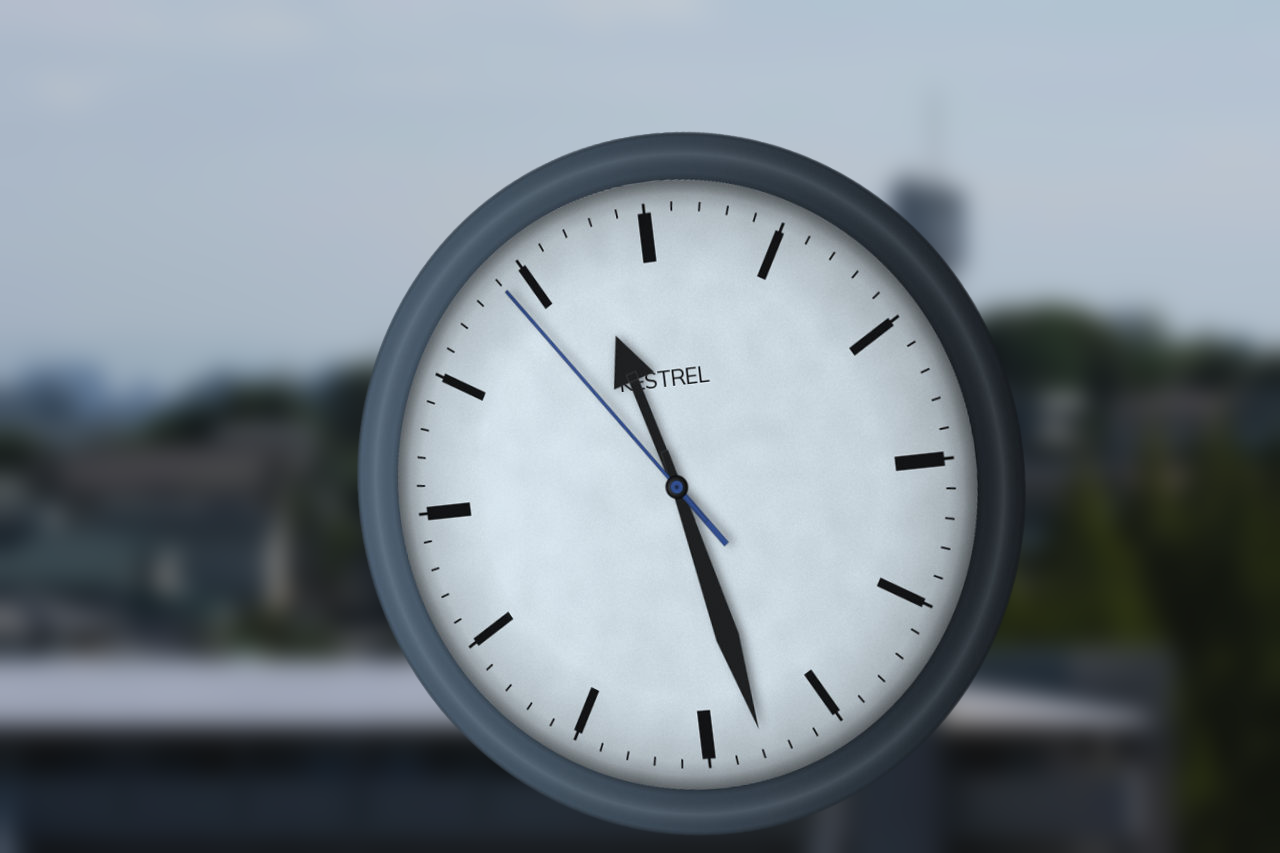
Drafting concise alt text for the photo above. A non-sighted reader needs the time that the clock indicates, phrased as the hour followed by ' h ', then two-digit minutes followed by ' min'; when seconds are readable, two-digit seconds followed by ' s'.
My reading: 11 h 27 min 54 s
